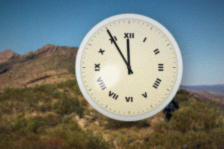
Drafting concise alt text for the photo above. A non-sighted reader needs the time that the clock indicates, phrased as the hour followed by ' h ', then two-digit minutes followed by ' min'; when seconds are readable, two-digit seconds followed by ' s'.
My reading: 11 h 55 min
